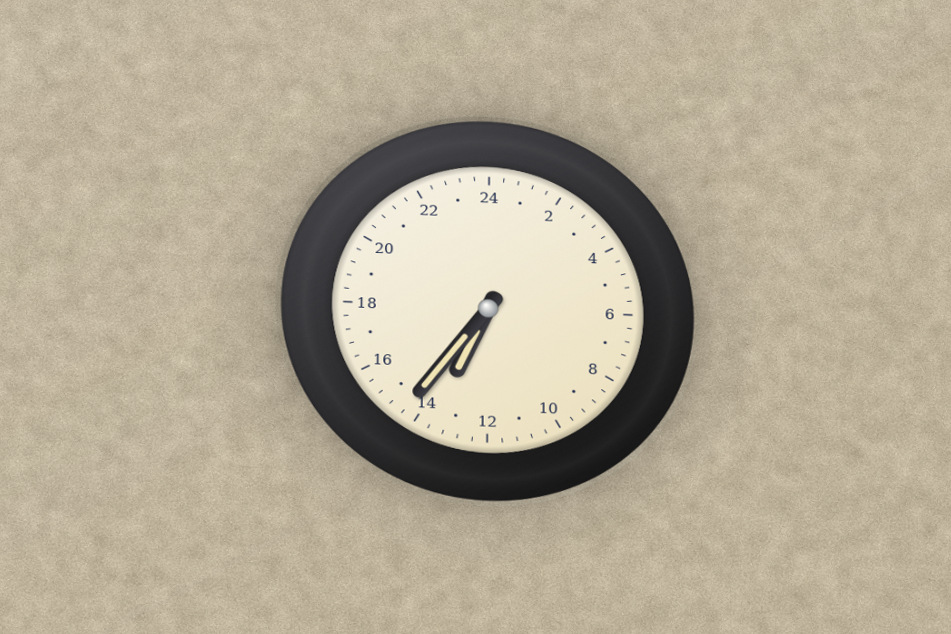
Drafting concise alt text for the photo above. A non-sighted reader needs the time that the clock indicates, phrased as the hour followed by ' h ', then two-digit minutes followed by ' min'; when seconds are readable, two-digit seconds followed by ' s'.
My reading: 13 h 36 min
